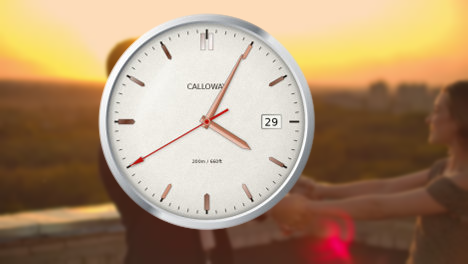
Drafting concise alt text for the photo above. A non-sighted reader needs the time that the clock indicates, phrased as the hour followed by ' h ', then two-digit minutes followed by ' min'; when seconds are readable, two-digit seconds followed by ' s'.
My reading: 4 h 04 min 40 s
